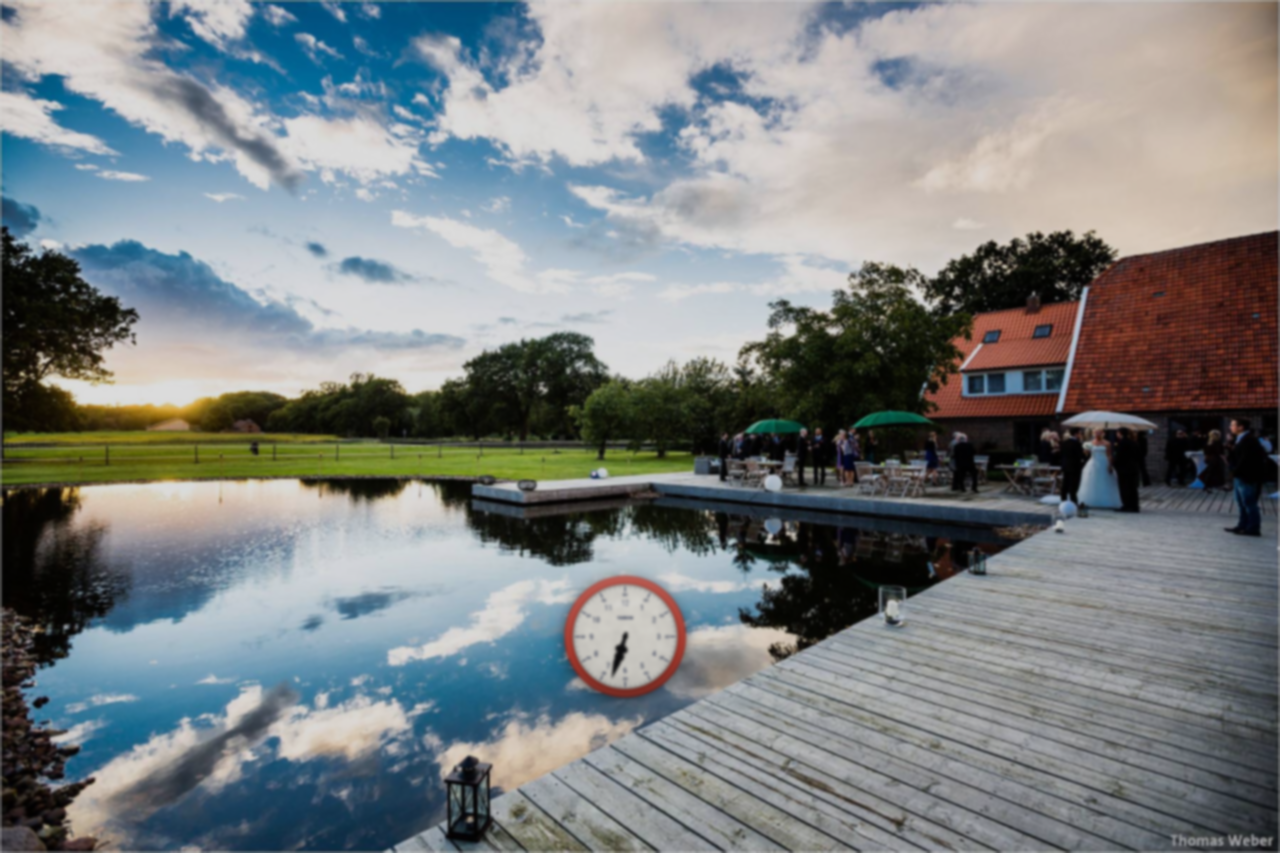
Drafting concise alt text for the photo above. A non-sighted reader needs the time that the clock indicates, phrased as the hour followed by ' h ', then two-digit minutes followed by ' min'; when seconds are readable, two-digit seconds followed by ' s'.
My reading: 6 h 33 min
